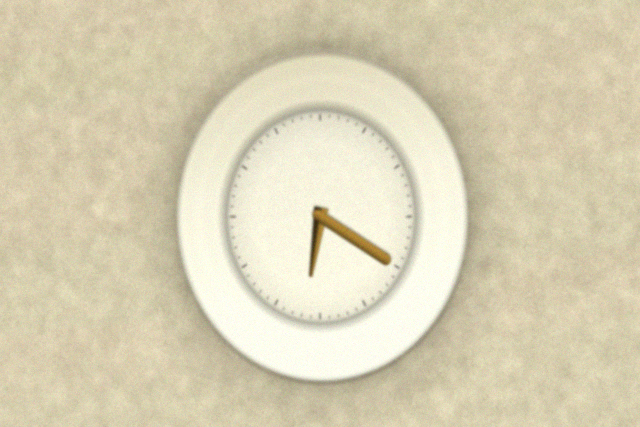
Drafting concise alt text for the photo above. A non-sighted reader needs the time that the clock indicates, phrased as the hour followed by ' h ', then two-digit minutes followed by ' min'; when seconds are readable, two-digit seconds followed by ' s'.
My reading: 6 h 20 min
